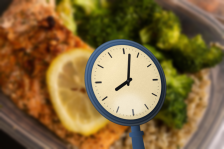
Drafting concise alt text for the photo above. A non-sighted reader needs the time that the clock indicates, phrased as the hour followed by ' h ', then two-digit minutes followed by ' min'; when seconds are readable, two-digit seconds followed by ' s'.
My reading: 8 h 02 min
